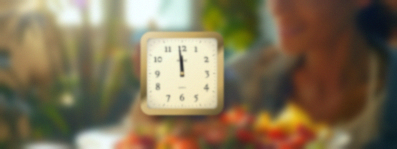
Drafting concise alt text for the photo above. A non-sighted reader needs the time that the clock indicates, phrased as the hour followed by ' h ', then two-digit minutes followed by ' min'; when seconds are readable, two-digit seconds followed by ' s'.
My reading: 11 h 59 min
